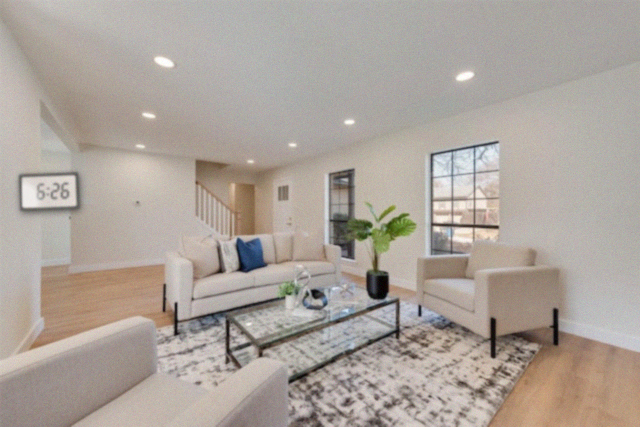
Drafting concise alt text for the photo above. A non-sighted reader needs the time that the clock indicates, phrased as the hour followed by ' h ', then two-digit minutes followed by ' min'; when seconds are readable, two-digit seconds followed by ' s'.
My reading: 6 h 26 min
